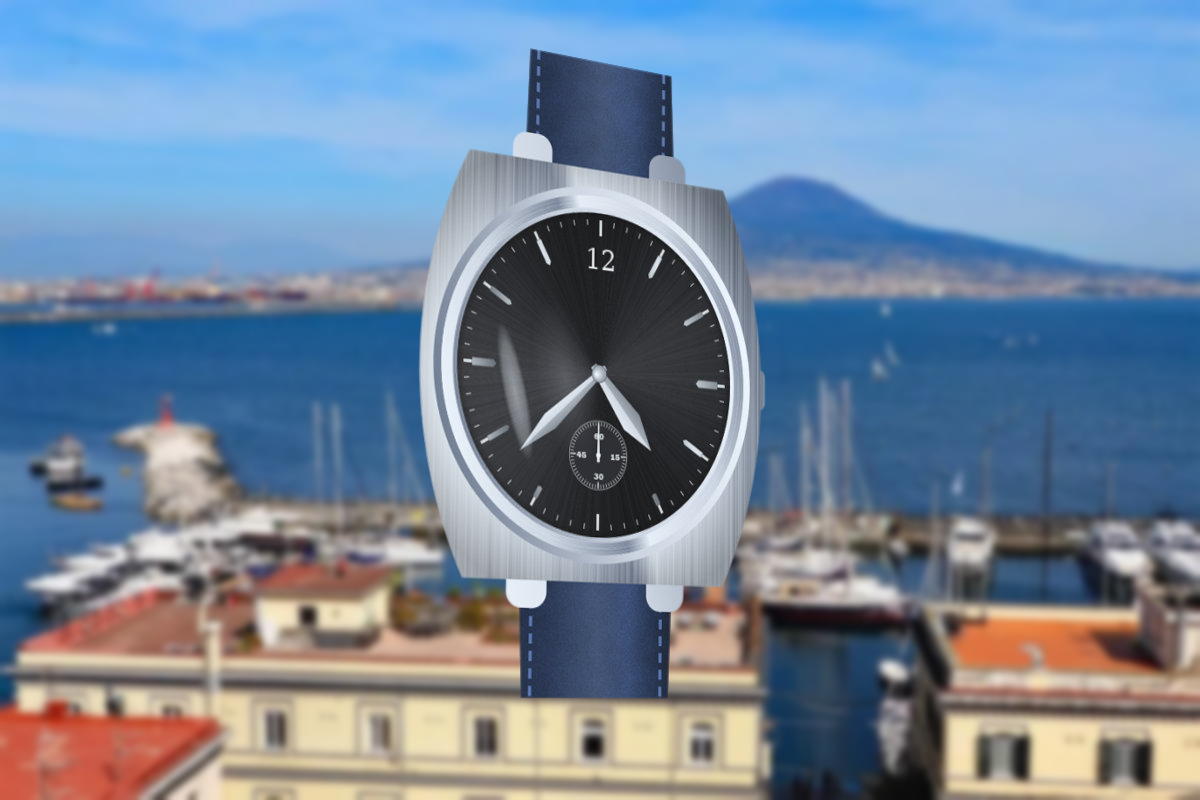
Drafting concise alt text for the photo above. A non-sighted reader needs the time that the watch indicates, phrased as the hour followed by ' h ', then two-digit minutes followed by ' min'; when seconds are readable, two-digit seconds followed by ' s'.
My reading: 4 h 38 min
